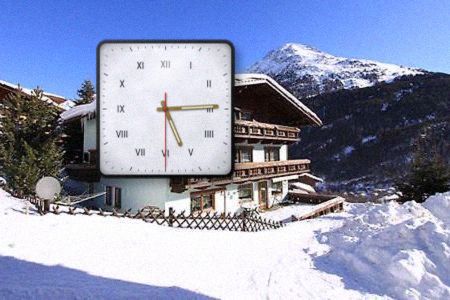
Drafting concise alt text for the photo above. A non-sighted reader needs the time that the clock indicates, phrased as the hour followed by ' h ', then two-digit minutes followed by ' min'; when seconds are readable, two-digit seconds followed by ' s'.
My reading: 5 h 14 min 30 s
